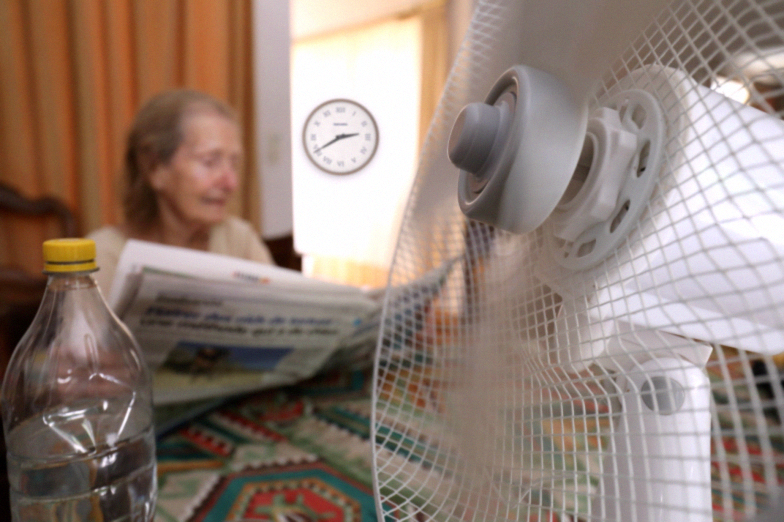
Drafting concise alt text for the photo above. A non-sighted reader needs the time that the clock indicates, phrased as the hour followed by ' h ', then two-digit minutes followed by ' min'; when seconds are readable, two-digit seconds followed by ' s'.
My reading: 2 h 40 min
